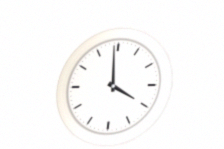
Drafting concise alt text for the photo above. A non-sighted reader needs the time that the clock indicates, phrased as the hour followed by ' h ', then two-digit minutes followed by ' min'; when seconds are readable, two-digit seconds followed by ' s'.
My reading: 3 h 59 min
